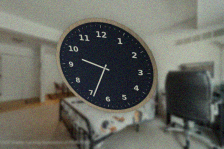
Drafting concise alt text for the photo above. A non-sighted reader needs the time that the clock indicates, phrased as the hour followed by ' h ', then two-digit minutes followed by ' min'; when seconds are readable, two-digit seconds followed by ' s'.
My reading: 9 h 34 min
